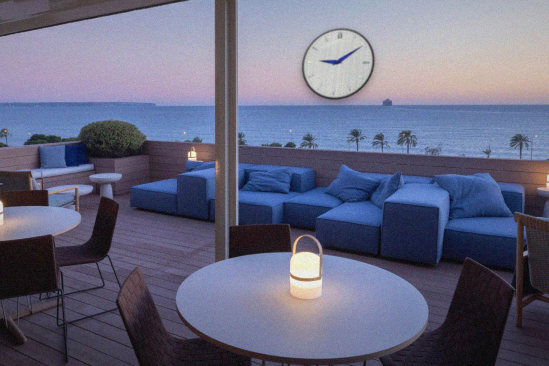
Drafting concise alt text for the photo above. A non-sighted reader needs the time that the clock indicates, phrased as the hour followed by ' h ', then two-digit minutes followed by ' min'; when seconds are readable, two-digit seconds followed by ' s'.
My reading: 9 h 09 min
